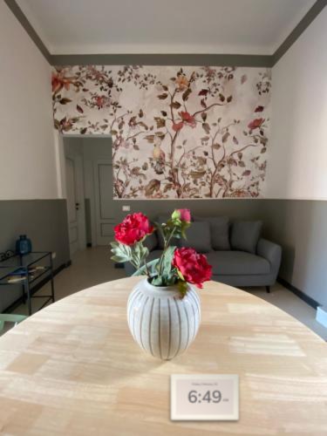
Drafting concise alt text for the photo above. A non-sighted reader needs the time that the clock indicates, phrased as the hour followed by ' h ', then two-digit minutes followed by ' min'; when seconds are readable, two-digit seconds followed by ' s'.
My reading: 6 h 49 min
